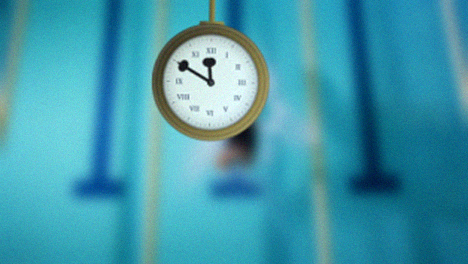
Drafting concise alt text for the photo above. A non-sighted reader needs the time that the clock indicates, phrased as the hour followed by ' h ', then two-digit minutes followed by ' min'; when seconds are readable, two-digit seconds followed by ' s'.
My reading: 11 h 50 min
